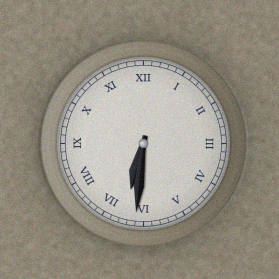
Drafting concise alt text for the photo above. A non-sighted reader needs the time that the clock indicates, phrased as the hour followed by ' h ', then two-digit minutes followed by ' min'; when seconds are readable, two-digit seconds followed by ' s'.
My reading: 6 h 31 min
